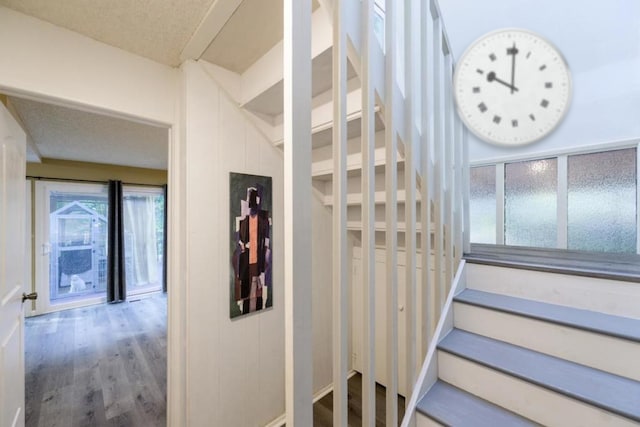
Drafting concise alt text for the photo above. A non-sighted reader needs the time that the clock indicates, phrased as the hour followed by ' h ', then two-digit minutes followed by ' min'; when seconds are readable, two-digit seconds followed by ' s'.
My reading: 10 h 01 min
